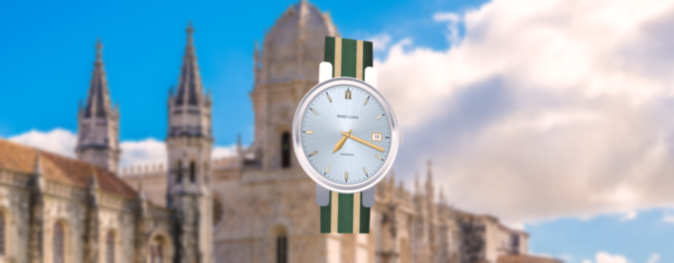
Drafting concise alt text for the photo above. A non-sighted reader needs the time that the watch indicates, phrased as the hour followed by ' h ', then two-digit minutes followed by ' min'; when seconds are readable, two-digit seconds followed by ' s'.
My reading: 7 h 18 min
